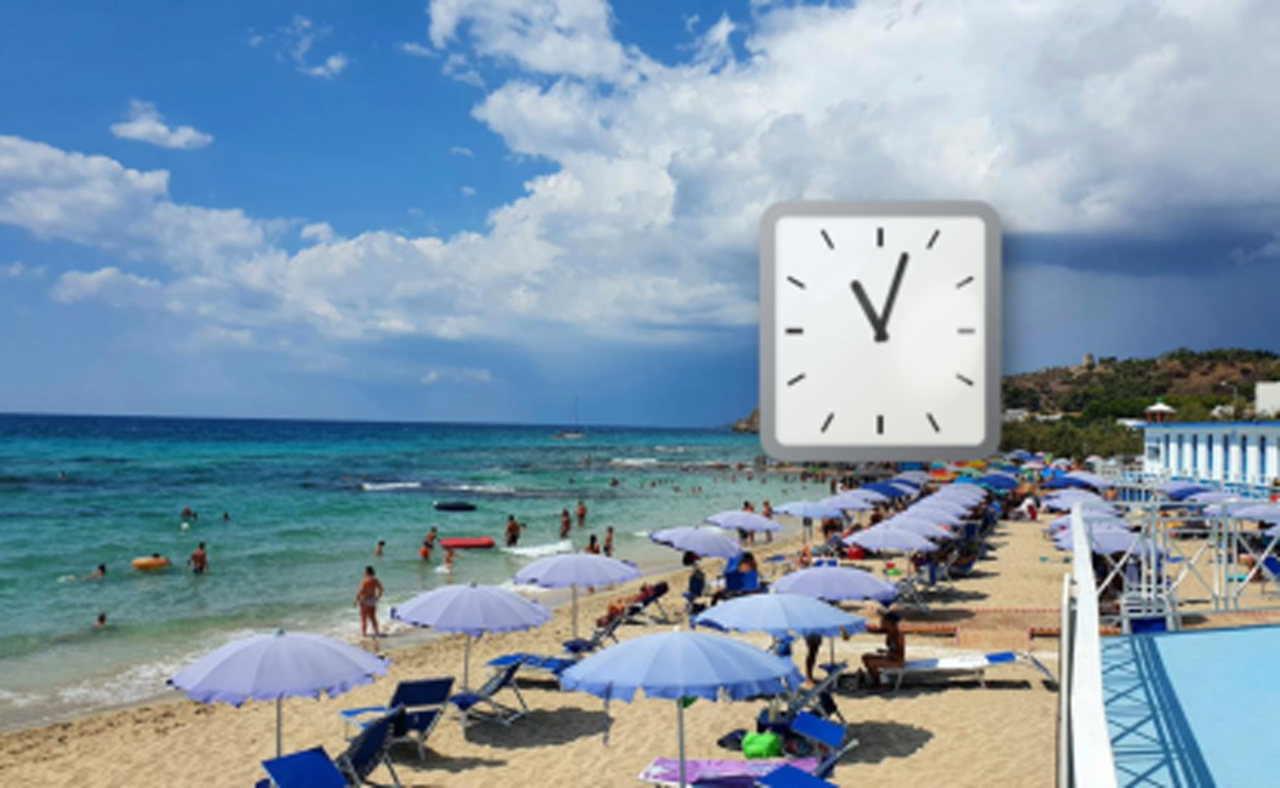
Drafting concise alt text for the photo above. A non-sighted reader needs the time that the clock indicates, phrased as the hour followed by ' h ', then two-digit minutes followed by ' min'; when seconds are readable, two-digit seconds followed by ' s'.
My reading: 11 h 03 min
